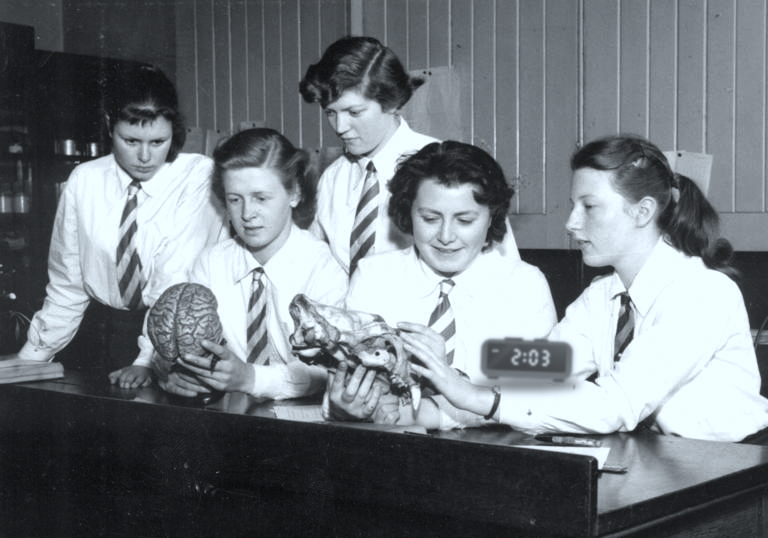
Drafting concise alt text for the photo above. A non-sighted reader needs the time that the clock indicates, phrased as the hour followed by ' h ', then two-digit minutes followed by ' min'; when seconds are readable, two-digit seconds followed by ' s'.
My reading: 2 h 03 min
